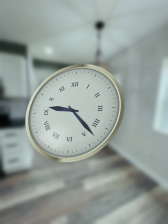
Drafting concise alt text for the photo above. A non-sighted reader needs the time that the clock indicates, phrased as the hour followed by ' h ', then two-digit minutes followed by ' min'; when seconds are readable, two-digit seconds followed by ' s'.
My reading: 9 h 23 min
